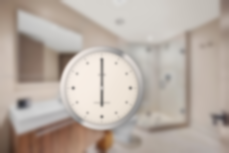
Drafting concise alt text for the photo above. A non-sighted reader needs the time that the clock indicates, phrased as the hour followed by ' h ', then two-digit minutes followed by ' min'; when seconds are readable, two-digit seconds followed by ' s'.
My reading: 6 h 00 min
